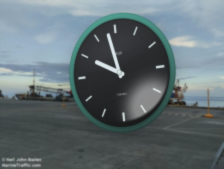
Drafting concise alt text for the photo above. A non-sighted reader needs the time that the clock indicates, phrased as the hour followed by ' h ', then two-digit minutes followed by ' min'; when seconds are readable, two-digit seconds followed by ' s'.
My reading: 9 h 58 min
